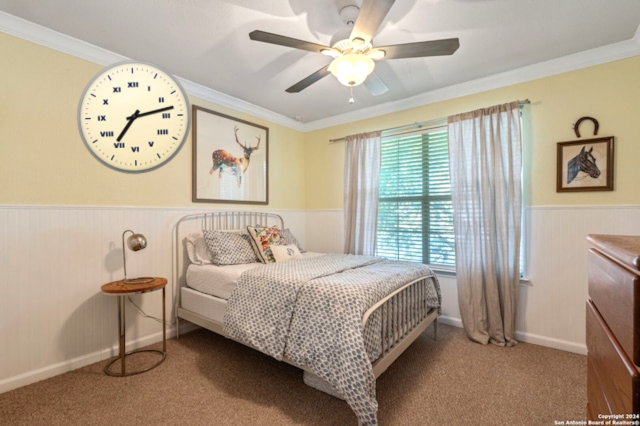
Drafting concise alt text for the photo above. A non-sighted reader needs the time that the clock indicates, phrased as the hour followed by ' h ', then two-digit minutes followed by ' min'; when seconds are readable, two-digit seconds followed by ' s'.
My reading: 7 h 13 min
